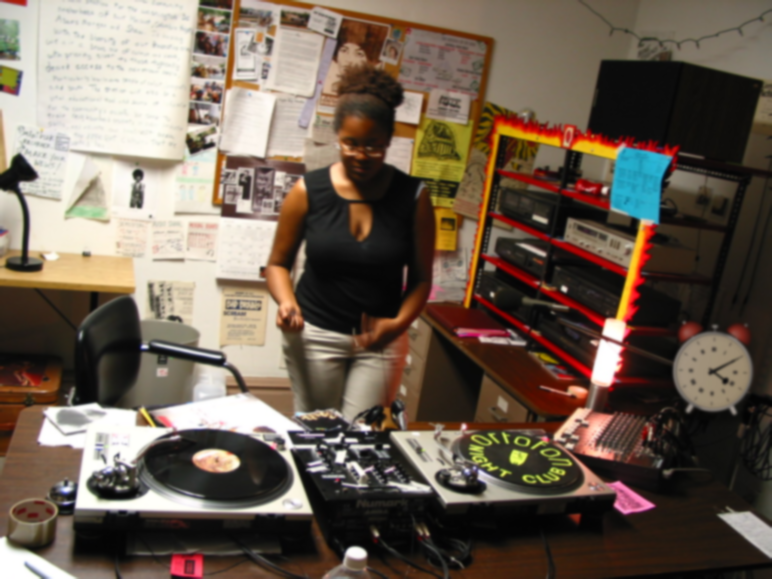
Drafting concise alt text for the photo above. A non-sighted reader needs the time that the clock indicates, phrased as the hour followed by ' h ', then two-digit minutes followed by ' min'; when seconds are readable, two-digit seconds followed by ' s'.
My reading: 4 h 10 min
